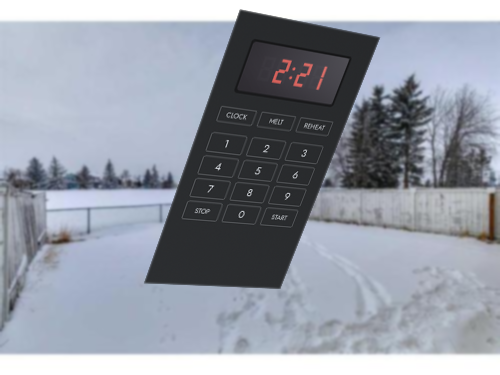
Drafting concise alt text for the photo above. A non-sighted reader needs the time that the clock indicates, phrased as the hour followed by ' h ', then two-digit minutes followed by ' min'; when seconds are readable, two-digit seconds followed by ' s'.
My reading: 2 h 21 min
